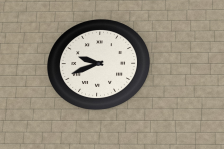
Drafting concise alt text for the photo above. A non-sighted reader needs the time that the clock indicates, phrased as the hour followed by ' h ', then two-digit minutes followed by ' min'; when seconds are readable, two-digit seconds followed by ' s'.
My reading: 9 h 41 min
